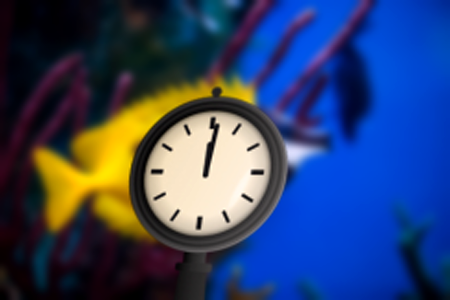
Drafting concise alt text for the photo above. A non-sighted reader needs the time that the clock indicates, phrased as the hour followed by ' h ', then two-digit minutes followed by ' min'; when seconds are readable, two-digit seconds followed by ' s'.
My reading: 12 h 01 min
